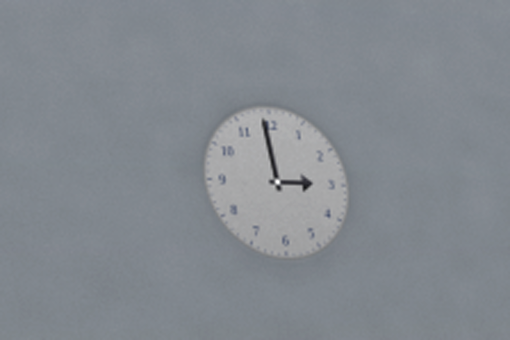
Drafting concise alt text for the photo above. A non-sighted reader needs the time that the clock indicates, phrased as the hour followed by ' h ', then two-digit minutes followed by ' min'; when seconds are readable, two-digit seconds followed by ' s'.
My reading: 2 h 59 min
